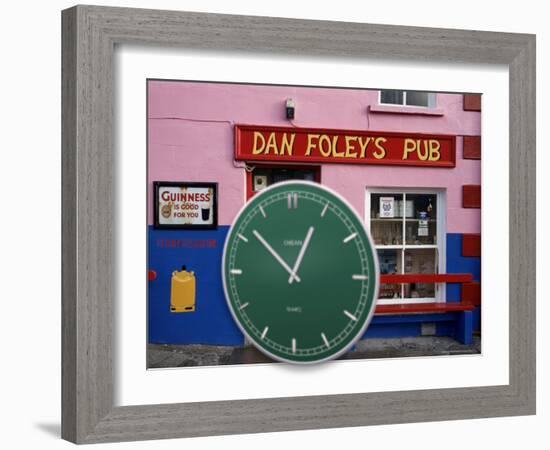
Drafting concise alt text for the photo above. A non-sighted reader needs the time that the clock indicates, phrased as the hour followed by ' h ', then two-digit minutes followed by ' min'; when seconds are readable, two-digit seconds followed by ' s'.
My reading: 12 h 52 min
